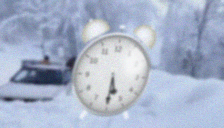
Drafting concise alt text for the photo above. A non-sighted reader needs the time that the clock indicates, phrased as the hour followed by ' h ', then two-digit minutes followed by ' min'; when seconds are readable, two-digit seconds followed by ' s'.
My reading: 5 h 30 min
